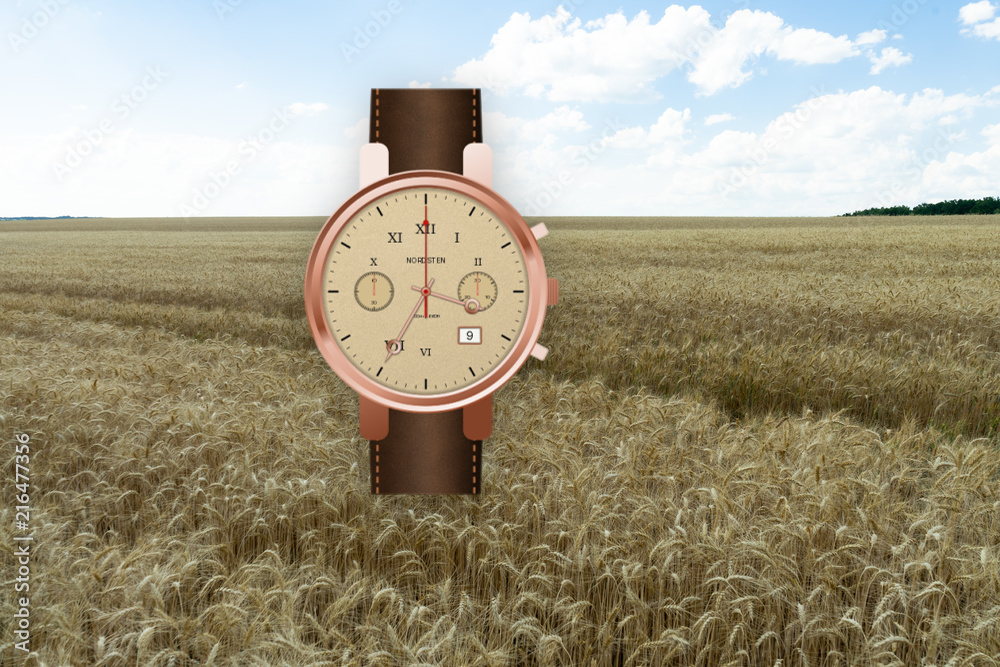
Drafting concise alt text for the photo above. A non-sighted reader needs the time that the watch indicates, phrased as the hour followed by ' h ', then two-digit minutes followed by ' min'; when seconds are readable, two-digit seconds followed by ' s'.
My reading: 3 h 35 min
